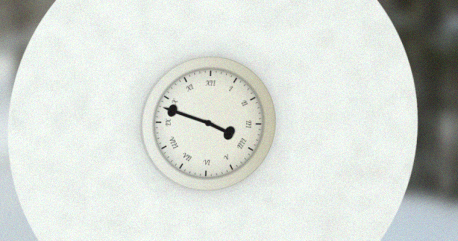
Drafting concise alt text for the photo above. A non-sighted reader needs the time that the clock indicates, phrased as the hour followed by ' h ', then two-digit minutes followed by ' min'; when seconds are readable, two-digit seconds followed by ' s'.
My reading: 3 h 48 min
